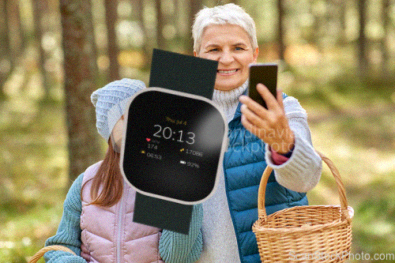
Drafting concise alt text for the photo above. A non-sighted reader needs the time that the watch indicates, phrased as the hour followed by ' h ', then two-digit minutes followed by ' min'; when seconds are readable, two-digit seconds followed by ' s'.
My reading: 20 h 13 min
